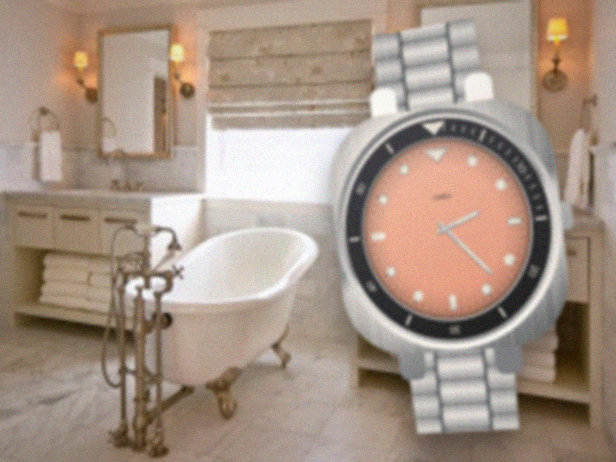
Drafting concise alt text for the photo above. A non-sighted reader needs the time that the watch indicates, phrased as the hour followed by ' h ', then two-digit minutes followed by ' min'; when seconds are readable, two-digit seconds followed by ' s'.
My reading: 2 h 23 min
